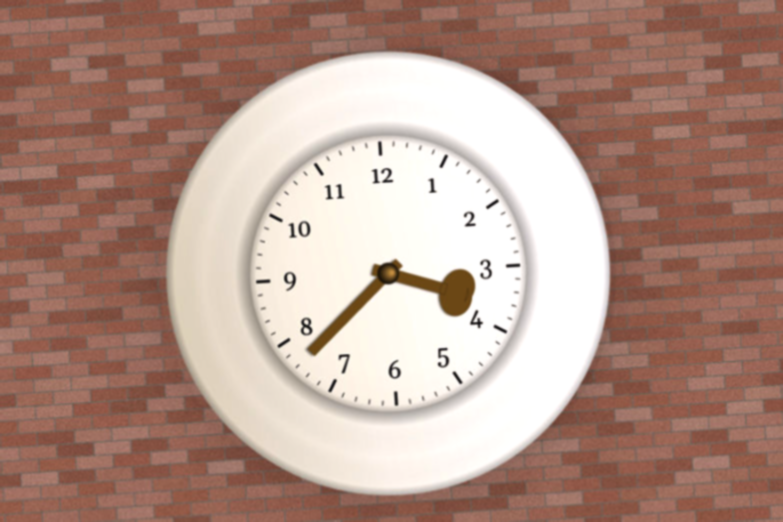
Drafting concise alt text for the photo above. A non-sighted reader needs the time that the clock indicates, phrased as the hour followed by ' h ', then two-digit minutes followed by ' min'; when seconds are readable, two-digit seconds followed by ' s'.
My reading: 3 h 38 min
